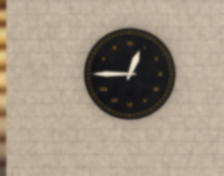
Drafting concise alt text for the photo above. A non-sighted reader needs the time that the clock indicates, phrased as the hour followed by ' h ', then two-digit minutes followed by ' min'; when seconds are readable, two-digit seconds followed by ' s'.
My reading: 12 h 45 min
